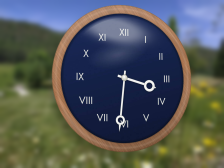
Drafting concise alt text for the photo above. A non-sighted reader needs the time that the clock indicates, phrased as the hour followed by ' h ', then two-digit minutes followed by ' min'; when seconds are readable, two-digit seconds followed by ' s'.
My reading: 3 h 31 min
